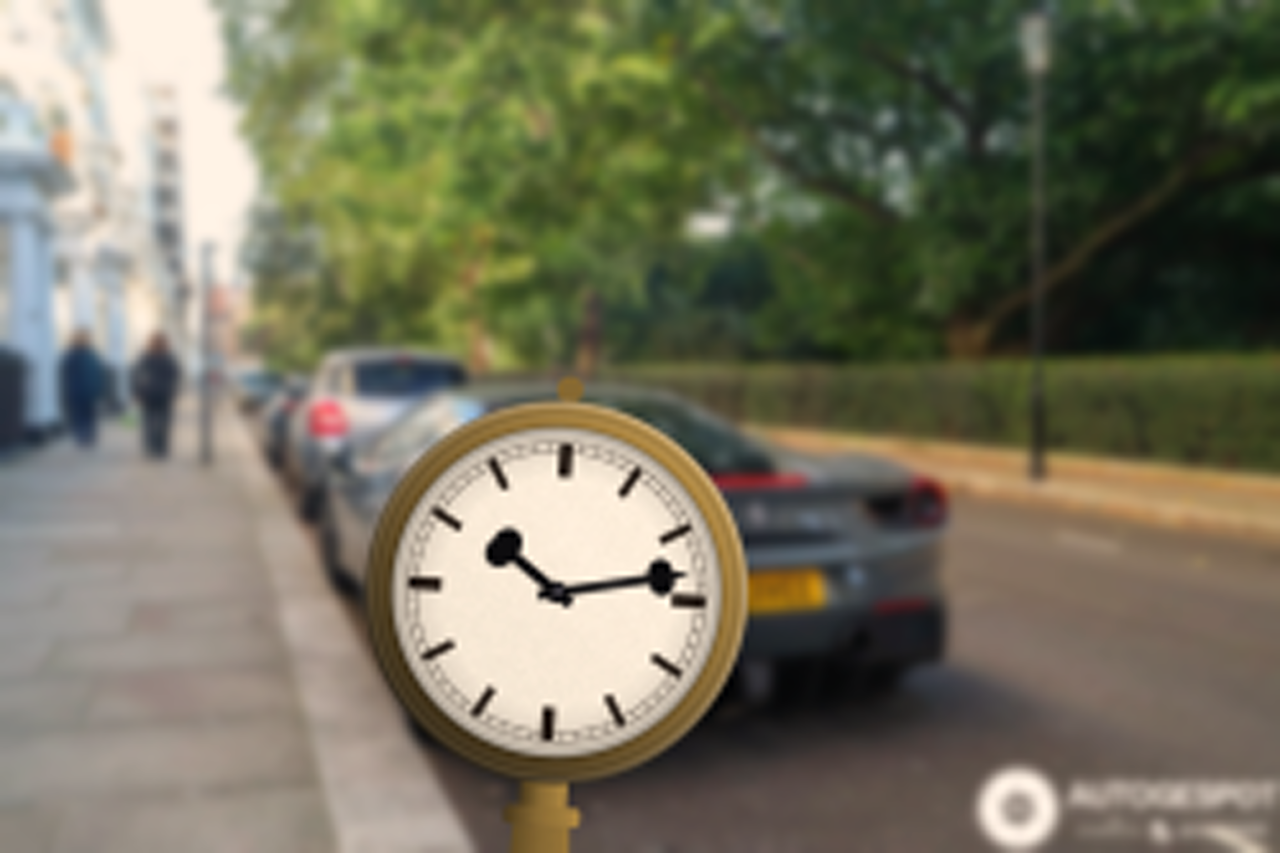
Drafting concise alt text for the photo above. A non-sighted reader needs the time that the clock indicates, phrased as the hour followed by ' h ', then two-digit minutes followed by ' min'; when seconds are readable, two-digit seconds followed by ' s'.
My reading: 10 h 13 min
